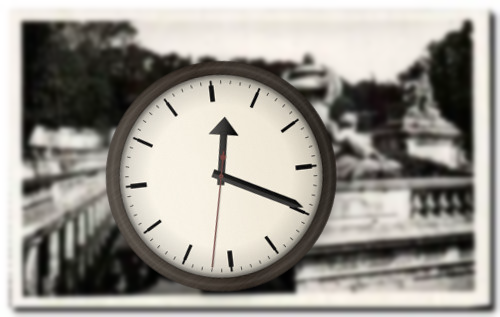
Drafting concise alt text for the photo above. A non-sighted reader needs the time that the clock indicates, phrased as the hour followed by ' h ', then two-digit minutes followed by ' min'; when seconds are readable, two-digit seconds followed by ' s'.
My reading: 12 h 19 min 32 s
